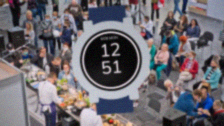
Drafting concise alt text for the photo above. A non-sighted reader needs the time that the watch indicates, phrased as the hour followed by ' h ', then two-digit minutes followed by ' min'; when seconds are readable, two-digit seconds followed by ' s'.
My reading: 12 h 51 min
